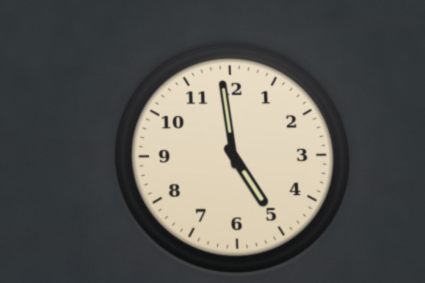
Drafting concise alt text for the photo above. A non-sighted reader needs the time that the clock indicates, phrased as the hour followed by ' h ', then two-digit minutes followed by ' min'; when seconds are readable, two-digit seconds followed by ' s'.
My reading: 4 h 59 min
